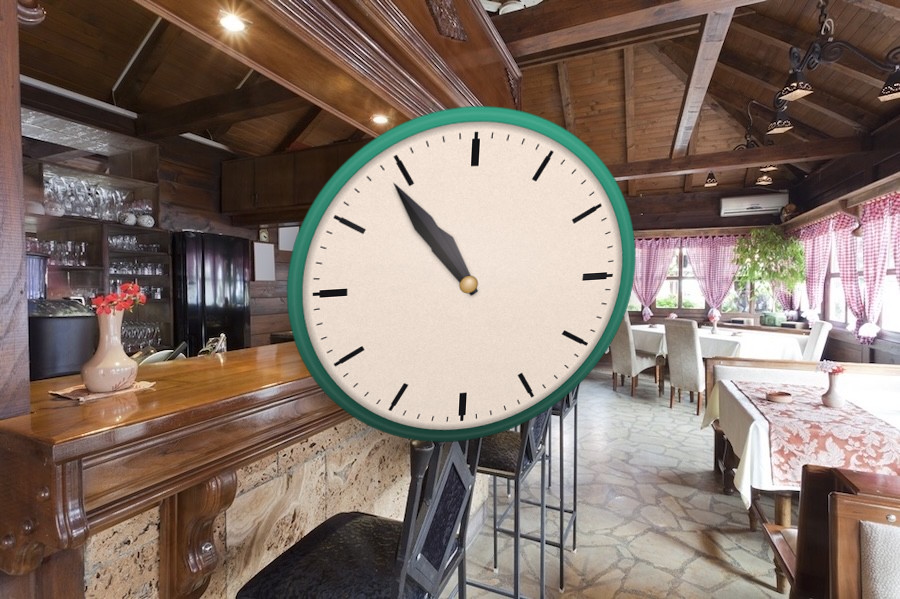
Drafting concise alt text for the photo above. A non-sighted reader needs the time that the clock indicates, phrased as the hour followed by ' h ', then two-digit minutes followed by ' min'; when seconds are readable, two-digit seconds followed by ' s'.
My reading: 10 h 54 min
